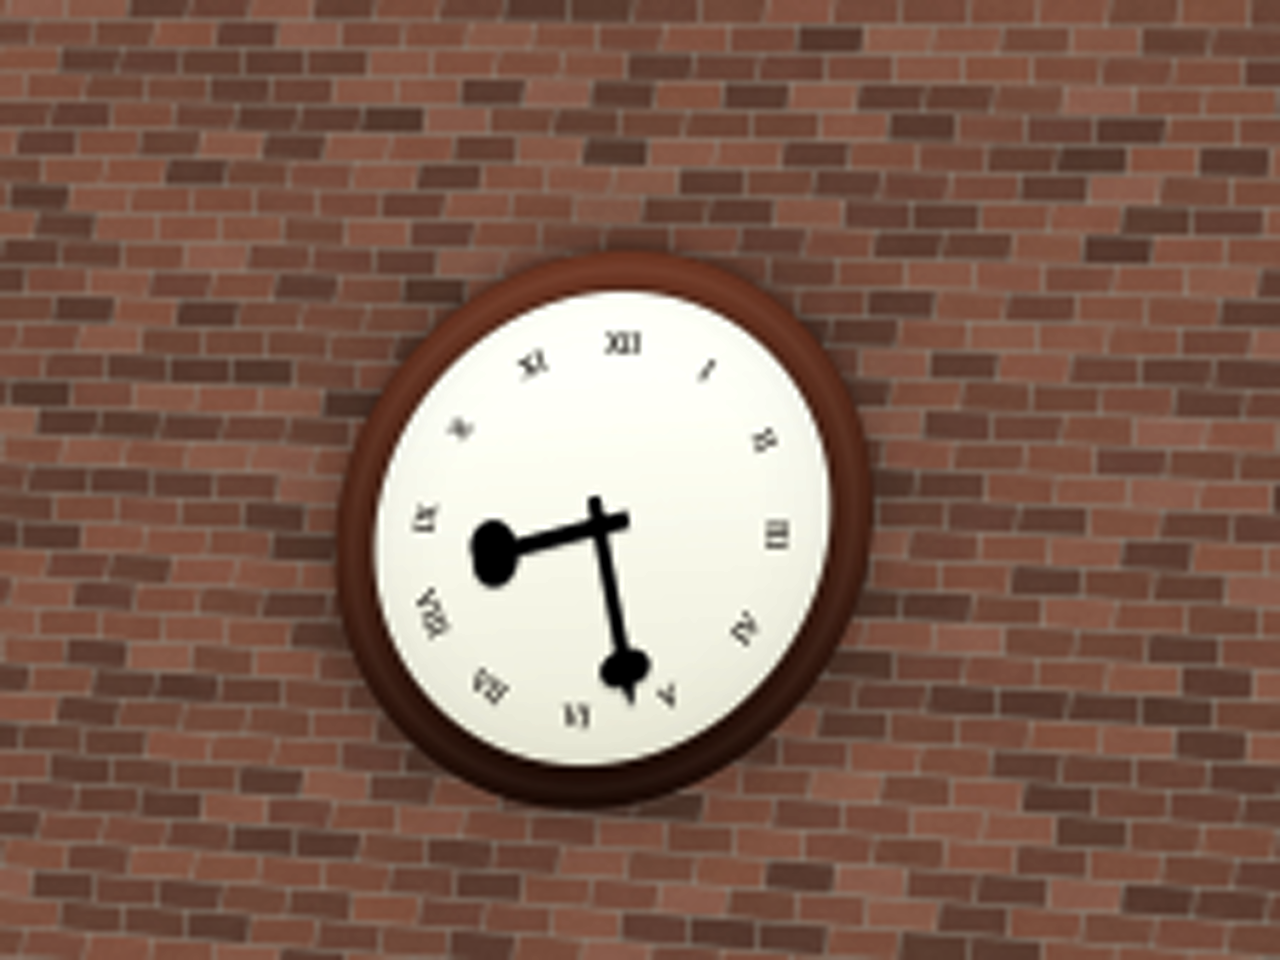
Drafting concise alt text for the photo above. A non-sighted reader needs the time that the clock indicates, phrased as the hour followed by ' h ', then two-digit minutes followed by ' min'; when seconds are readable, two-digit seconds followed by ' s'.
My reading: 8 h 27 min
